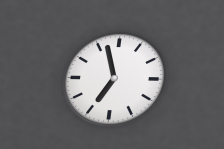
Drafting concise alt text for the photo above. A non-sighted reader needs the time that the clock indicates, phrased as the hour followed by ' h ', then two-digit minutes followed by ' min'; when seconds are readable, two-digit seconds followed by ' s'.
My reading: 6 h 57 min
